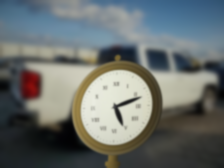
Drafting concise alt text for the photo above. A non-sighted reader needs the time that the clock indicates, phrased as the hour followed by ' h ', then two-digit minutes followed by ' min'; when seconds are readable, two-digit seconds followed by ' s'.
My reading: 5 h 12 min
